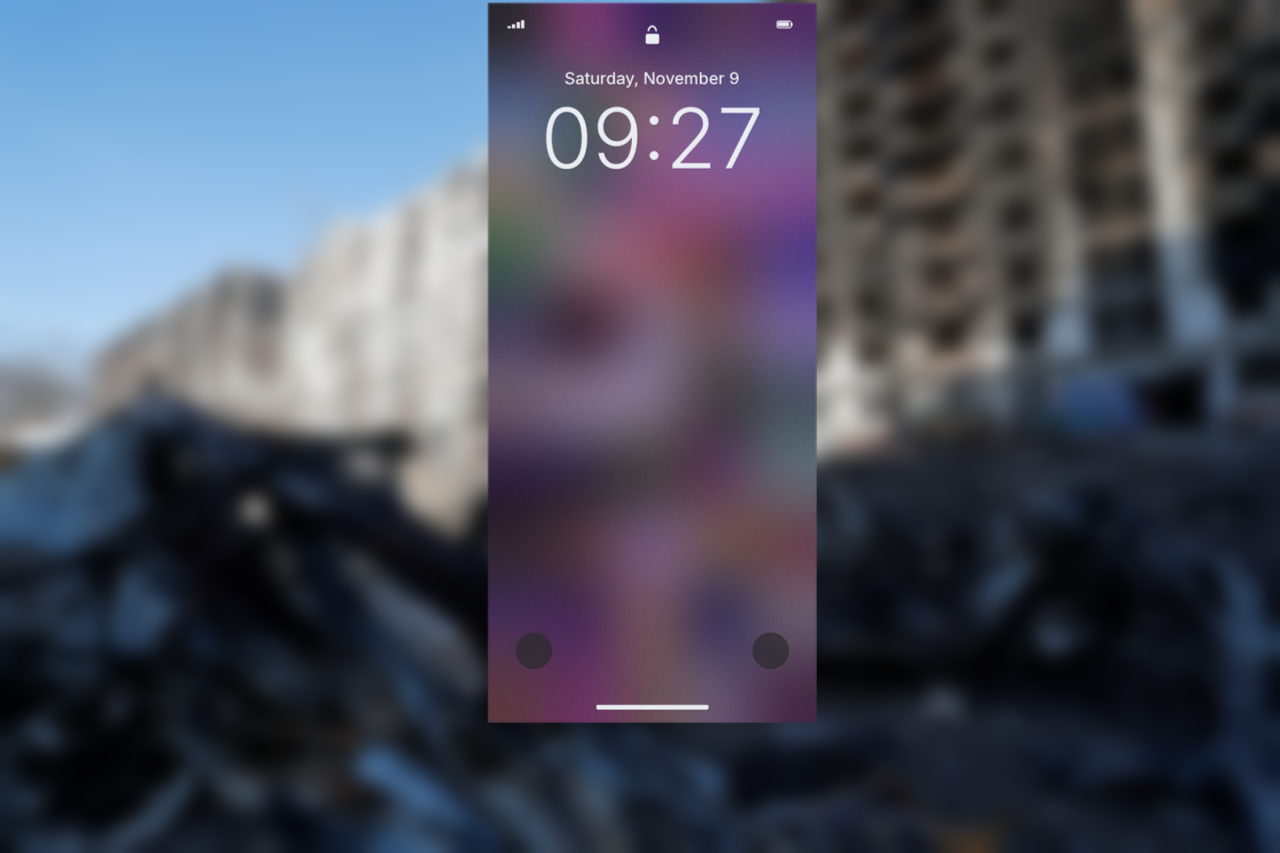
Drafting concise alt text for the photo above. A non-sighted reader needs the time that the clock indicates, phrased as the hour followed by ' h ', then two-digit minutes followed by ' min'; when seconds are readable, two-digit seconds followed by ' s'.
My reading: 9 h 27 min
